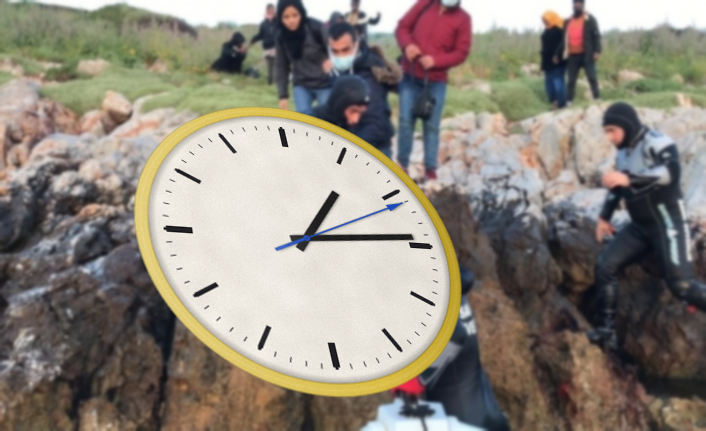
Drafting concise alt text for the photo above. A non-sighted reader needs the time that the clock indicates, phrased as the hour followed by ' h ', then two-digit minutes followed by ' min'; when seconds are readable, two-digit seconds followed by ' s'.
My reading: 1 h 14 min 11 s
